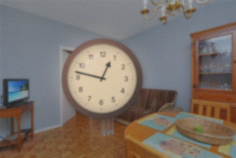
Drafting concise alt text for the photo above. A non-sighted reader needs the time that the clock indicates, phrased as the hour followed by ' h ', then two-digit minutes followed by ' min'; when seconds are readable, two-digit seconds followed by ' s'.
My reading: 12 h 47 min
